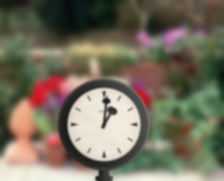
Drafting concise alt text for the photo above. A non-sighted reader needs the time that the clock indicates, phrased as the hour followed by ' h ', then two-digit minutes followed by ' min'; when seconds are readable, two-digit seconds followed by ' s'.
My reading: 1 h 01 min
